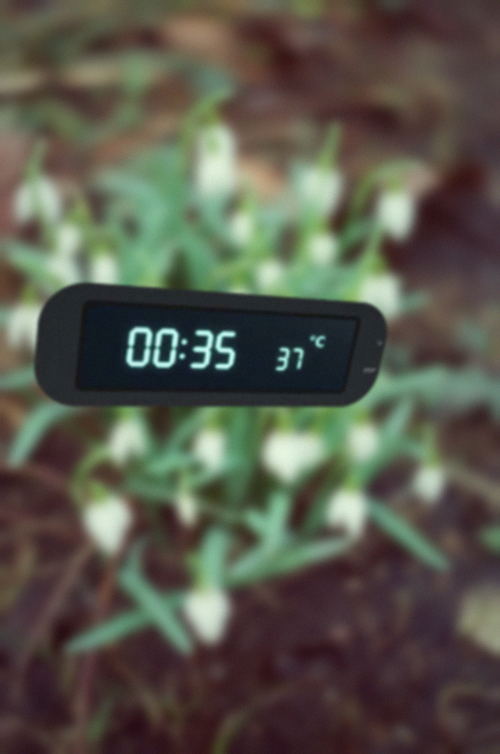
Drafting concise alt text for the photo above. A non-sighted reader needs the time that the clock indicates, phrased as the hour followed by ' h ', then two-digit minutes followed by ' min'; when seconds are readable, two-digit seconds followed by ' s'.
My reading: 0 h 35 min
